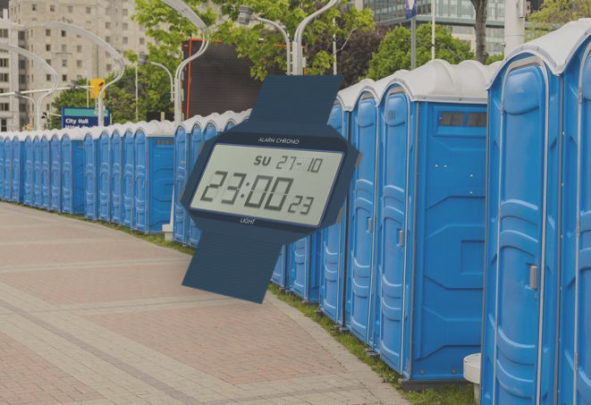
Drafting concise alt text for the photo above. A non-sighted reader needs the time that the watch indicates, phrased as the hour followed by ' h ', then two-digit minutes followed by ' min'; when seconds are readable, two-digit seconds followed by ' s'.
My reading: 23 h 00 min 23 s
